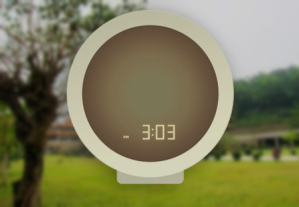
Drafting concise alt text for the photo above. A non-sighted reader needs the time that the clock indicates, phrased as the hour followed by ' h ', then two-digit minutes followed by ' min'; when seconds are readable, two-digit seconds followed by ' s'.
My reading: 3 h 03 min
